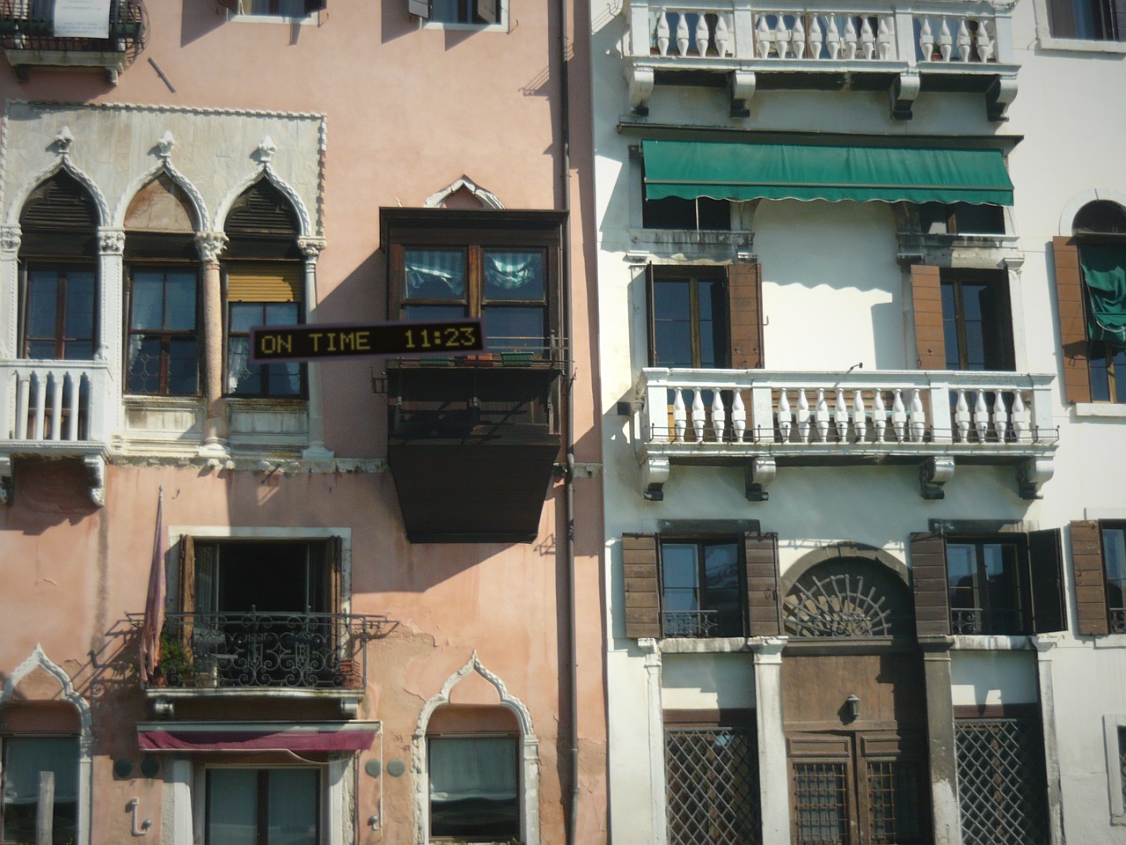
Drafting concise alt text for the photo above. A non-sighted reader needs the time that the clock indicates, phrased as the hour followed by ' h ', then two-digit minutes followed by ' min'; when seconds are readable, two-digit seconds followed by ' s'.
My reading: 11 h 23 min
